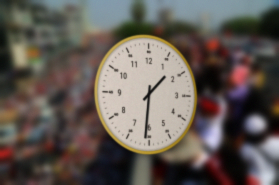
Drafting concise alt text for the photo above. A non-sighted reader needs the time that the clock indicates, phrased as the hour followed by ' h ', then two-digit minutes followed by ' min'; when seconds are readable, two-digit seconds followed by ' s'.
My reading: 1 h 31 min
